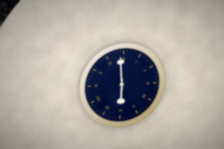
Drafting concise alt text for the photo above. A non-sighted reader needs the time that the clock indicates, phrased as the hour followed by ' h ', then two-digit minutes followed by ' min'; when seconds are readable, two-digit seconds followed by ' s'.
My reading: 5 h 59 min
